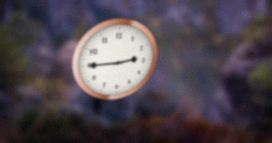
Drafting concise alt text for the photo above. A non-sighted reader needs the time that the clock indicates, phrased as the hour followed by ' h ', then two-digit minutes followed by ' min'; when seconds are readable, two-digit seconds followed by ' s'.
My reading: 2 h 45 min
